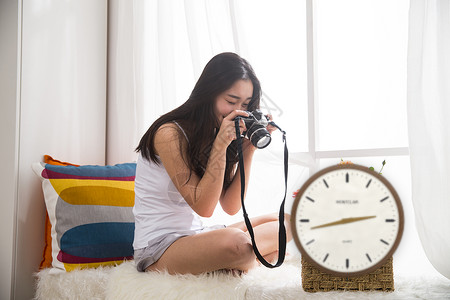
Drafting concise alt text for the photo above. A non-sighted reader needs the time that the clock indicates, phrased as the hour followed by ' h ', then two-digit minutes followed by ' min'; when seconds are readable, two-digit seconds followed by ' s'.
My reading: 2 h 43 min
